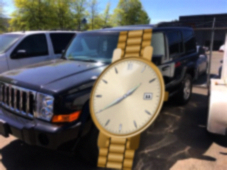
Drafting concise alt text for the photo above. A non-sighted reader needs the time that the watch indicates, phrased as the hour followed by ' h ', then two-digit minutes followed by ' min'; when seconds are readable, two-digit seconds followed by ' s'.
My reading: 1 h 40 min
